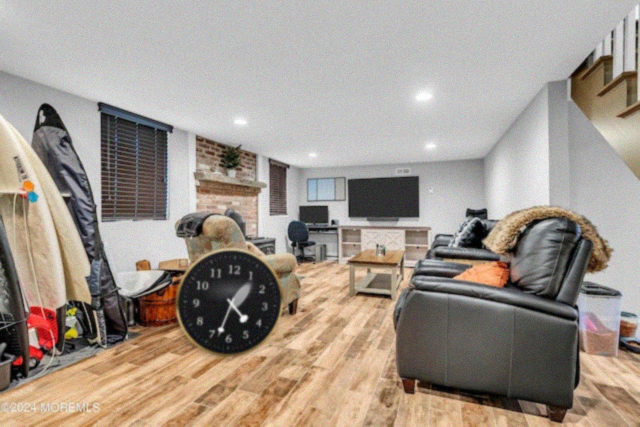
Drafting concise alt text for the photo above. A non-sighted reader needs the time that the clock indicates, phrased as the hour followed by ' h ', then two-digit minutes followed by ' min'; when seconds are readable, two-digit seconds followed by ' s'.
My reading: 4 h 33 min
